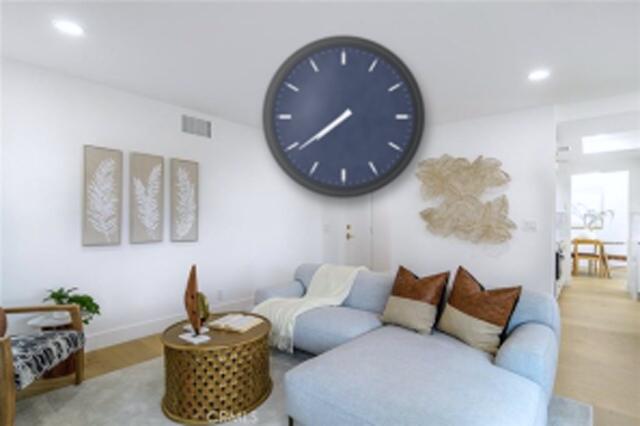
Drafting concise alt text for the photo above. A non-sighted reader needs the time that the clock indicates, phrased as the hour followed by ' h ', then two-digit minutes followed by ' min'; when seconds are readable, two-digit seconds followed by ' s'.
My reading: 7 h 39 min
